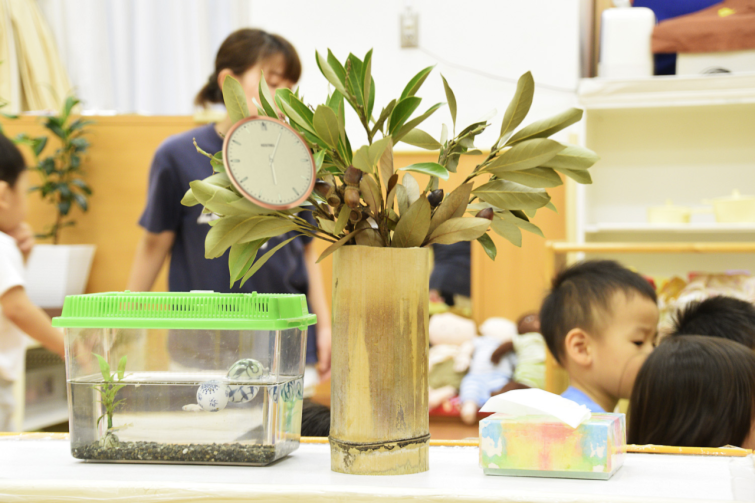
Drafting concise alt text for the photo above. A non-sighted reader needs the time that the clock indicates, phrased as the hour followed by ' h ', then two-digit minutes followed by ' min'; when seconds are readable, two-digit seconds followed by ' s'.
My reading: 6 h 05 min
